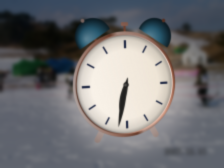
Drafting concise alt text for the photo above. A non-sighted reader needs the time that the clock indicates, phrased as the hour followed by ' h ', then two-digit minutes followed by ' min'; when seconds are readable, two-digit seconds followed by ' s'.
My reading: 6 h 32 min
